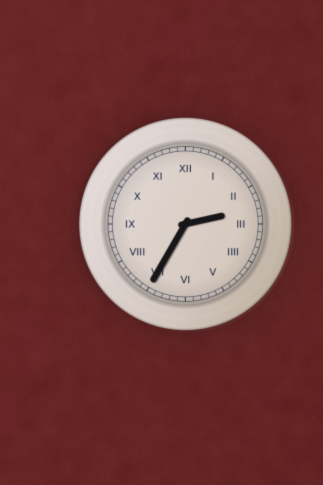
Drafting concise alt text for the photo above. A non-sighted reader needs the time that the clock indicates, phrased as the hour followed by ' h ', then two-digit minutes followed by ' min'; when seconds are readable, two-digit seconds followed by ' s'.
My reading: 2 h 35 min
